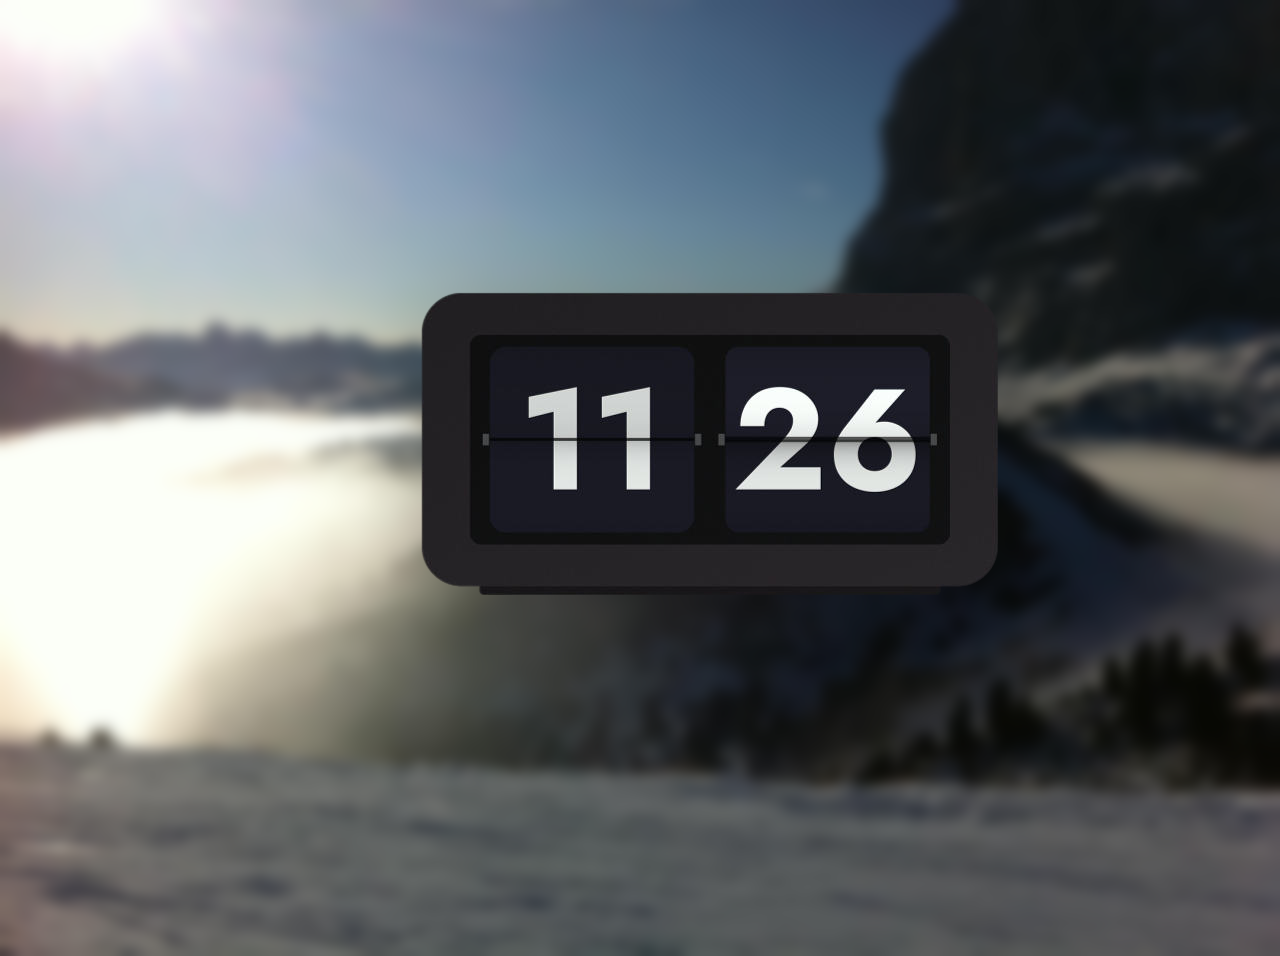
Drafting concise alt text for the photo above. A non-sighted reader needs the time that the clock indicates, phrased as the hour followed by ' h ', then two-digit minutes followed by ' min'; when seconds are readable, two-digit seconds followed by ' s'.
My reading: 11 h 26 min
